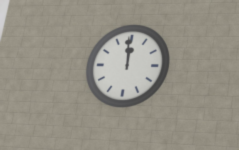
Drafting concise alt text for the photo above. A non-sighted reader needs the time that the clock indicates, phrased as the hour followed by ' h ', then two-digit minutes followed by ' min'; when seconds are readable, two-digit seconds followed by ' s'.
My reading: 11 h 59 min
